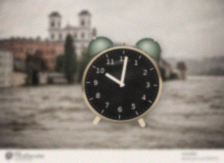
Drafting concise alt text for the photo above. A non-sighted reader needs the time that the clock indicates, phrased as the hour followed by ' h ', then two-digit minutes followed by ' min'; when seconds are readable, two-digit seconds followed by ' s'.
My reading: 10 h 01 min
